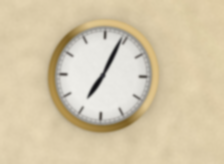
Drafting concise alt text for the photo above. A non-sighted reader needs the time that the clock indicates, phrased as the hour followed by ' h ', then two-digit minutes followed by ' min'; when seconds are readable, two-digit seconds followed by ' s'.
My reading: 7 h 04 min
